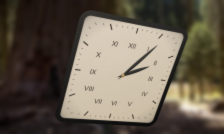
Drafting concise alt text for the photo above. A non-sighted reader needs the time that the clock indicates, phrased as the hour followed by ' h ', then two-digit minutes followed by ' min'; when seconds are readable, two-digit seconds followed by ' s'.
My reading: 2 h 06 min
